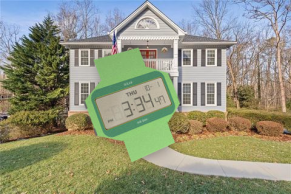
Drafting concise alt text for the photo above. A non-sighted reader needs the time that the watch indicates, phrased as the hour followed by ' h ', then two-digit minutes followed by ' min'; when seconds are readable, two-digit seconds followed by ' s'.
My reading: 3 h 34 min 47 s
